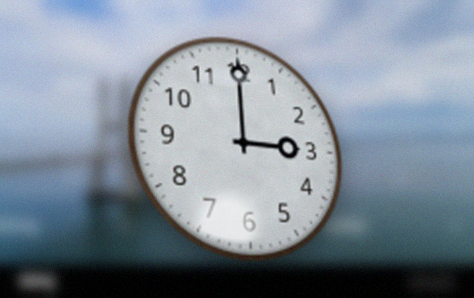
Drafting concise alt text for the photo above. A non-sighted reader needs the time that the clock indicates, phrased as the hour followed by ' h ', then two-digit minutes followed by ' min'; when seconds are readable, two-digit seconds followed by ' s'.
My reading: 3 h 00 min
